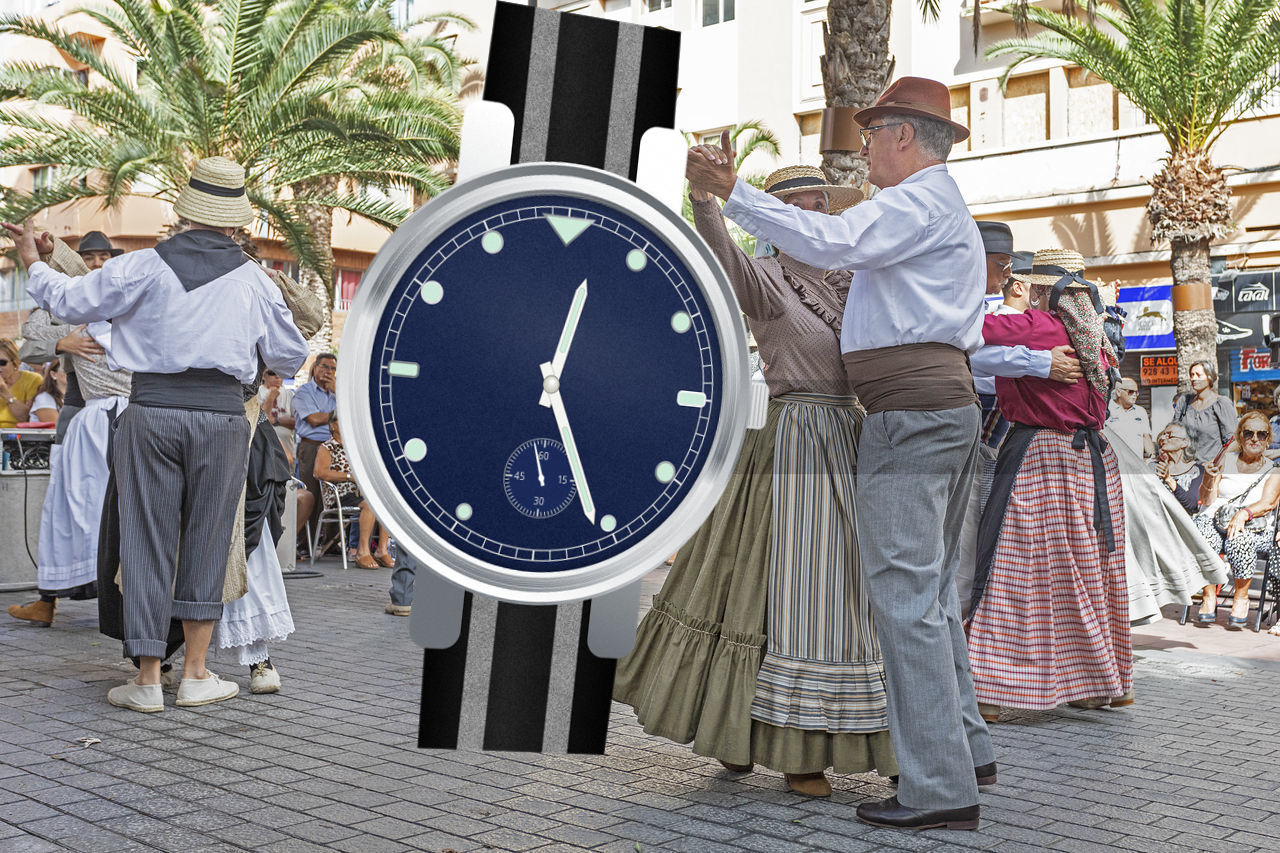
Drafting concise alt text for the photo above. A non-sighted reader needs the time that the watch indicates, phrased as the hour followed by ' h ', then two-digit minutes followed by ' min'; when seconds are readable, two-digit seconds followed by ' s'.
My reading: 12 h 25 min 57 s
